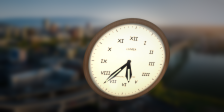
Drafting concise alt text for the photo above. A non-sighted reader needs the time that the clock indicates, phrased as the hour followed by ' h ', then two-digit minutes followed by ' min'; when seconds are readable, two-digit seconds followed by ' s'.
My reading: 5 h 37 min
